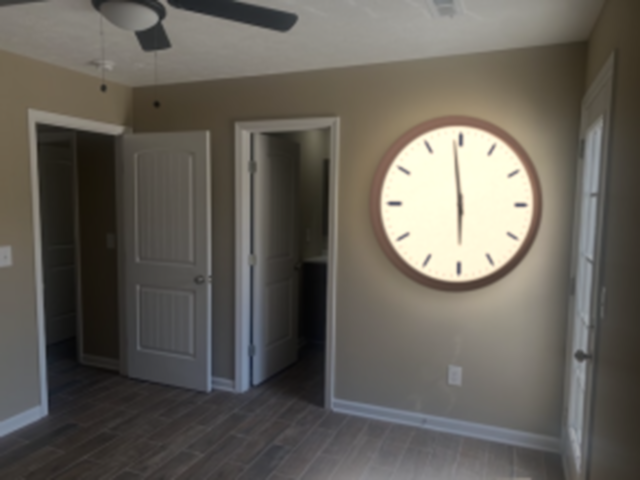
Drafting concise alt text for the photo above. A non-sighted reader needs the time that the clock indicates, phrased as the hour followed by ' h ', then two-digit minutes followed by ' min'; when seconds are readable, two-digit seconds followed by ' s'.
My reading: 5 h 59 min
